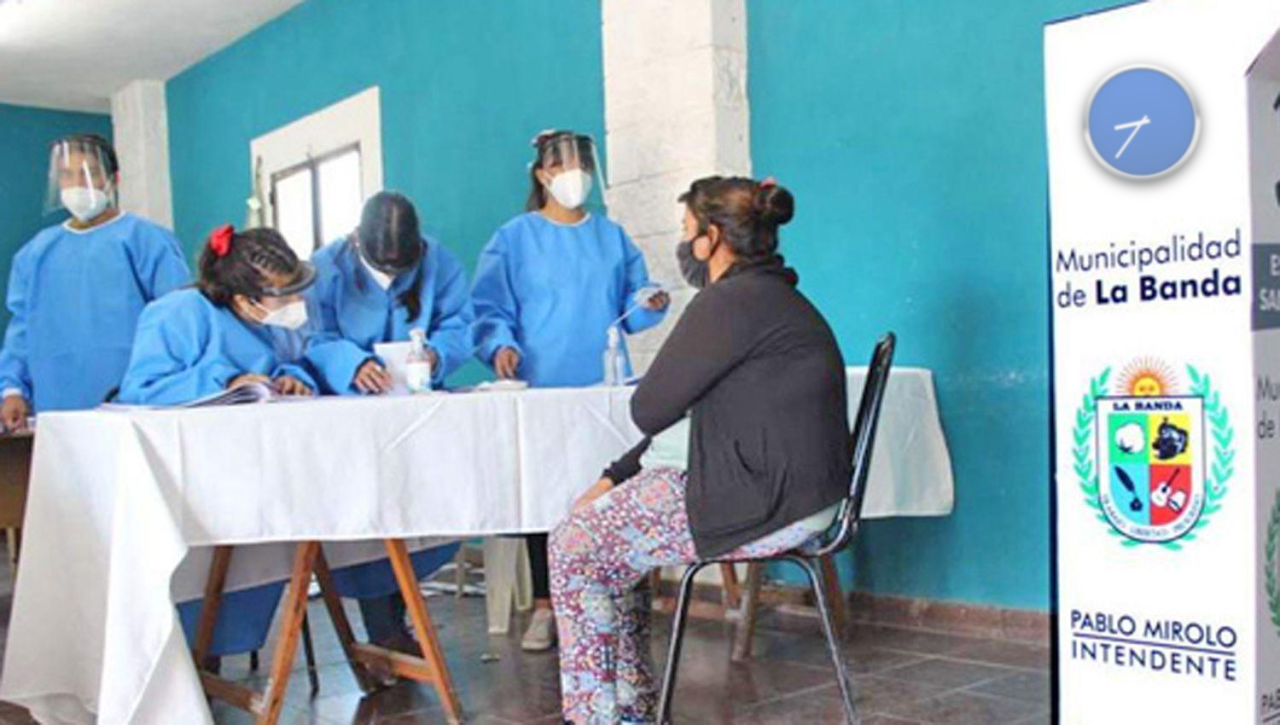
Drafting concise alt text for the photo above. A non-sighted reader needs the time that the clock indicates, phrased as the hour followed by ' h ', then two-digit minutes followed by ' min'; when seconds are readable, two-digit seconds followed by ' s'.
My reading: 8 h 36 min
